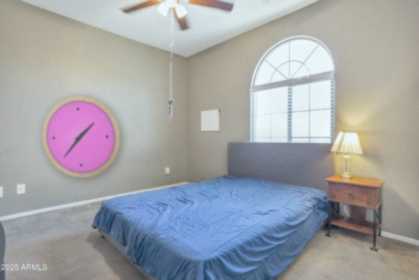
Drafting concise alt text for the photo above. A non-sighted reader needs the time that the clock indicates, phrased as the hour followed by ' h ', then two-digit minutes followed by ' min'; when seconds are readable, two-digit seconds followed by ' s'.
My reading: 1 h 37 min
